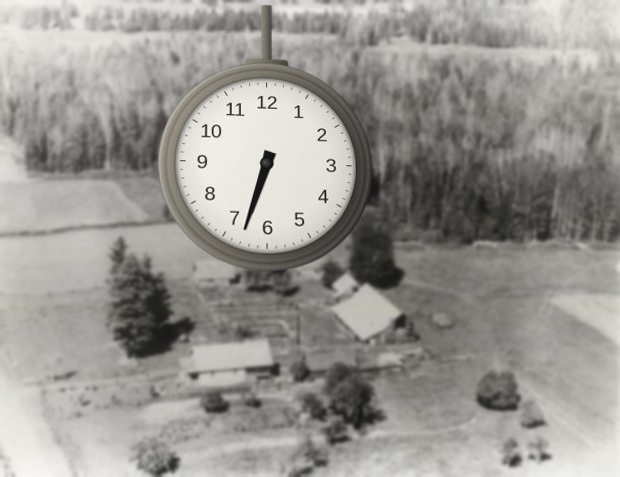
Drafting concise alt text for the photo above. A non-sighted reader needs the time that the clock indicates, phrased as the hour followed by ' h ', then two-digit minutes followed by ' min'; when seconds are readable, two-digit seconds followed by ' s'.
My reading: 6 h 33 min
